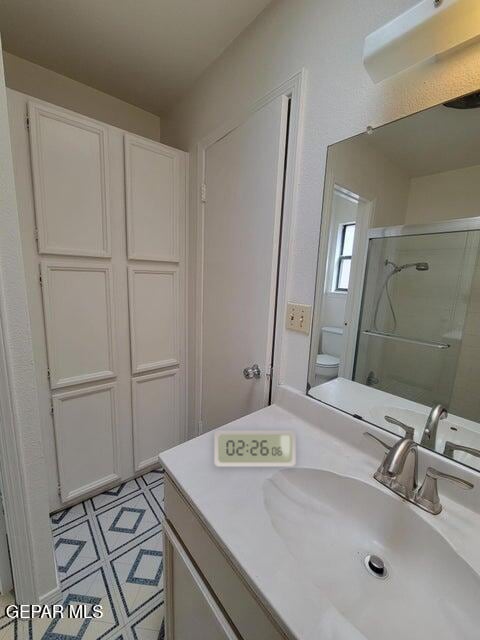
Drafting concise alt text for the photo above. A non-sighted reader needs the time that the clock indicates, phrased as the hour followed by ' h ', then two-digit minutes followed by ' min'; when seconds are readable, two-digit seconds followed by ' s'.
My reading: 2 h 26 min
